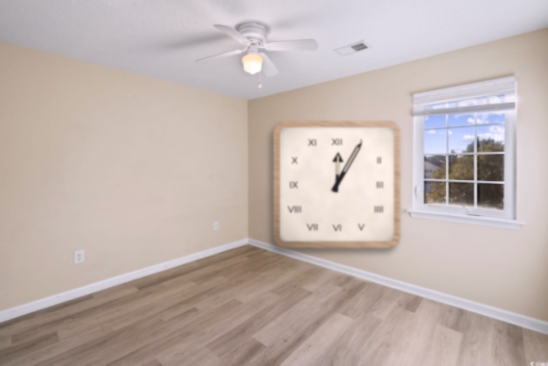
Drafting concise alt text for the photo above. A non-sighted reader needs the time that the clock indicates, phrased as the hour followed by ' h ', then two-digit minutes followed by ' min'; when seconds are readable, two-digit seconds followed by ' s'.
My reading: 12 h 05 min
